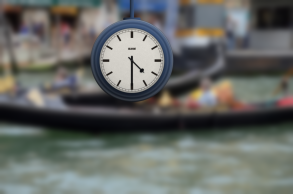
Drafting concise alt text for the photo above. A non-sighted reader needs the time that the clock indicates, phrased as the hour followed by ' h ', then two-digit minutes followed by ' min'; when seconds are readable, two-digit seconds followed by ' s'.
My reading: 4 h 30 min
